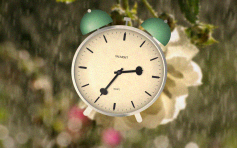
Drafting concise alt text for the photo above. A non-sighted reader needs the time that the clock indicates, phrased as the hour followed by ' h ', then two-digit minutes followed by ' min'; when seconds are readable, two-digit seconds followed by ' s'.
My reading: 2 h 35 min
